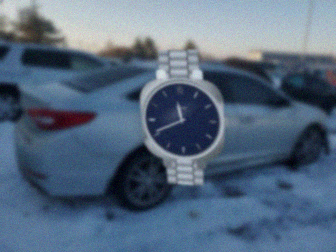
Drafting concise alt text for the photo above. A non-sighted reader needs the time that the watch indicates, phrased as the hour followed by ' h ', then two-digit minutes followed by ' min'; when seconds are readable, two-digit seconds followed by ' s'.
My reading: 11 h 41 min
